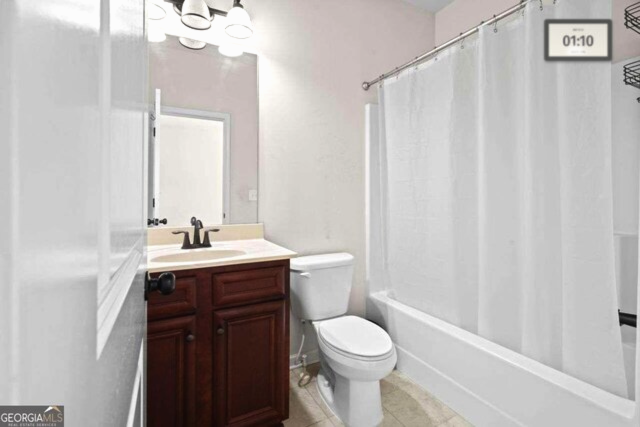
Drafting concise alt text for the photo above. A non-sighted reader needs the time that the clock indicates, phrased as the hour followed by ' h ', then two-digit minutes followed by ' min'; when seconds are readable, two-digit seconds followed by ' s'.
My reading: 1 h 10 min
